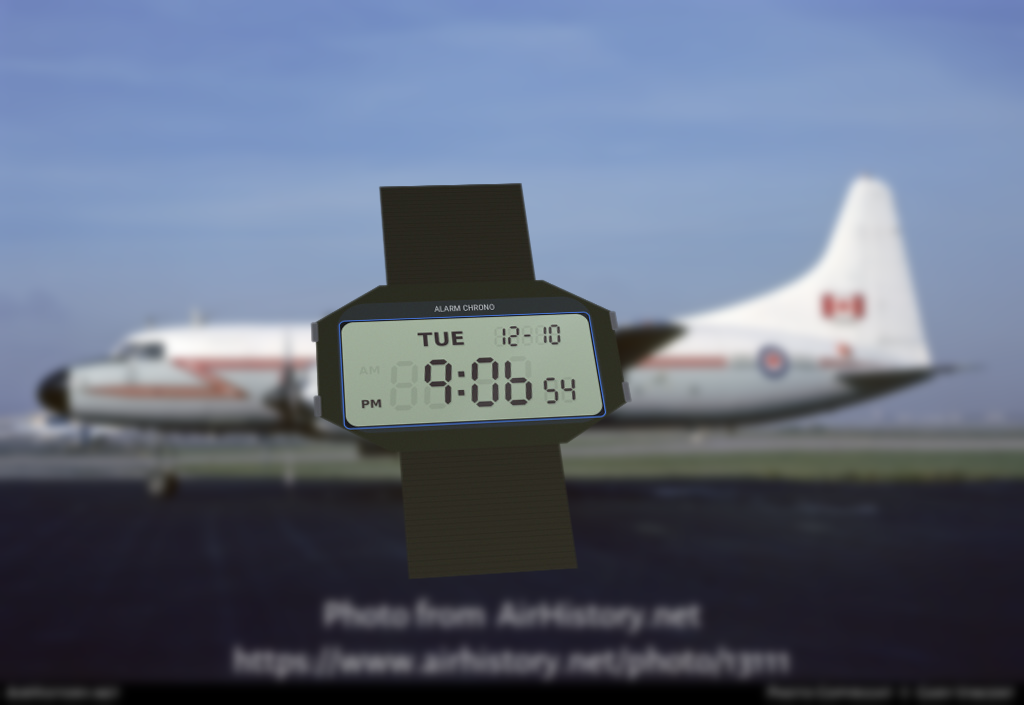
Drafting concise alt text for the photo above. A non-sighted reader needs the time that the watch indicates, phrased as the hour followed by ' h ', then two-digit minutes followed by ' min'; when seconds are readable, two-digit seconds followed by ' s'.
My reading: 9 h 06 min 54 s
